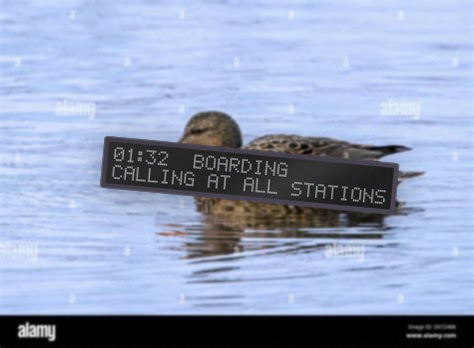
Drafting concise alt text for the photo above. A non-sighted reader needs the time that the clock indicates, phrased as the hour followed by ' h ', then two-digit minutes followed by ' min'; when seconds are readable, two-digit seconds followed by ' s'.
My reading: 1 h 32 min
